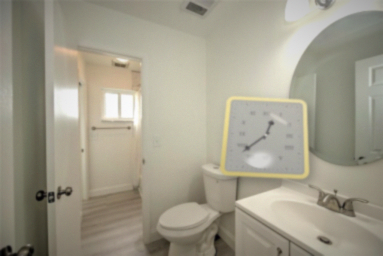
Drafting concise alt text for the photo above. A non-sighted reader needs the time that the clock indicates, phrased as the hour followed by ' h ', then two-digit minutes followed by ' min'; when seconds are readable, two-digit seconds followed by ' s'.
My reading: 12 h 38 min
